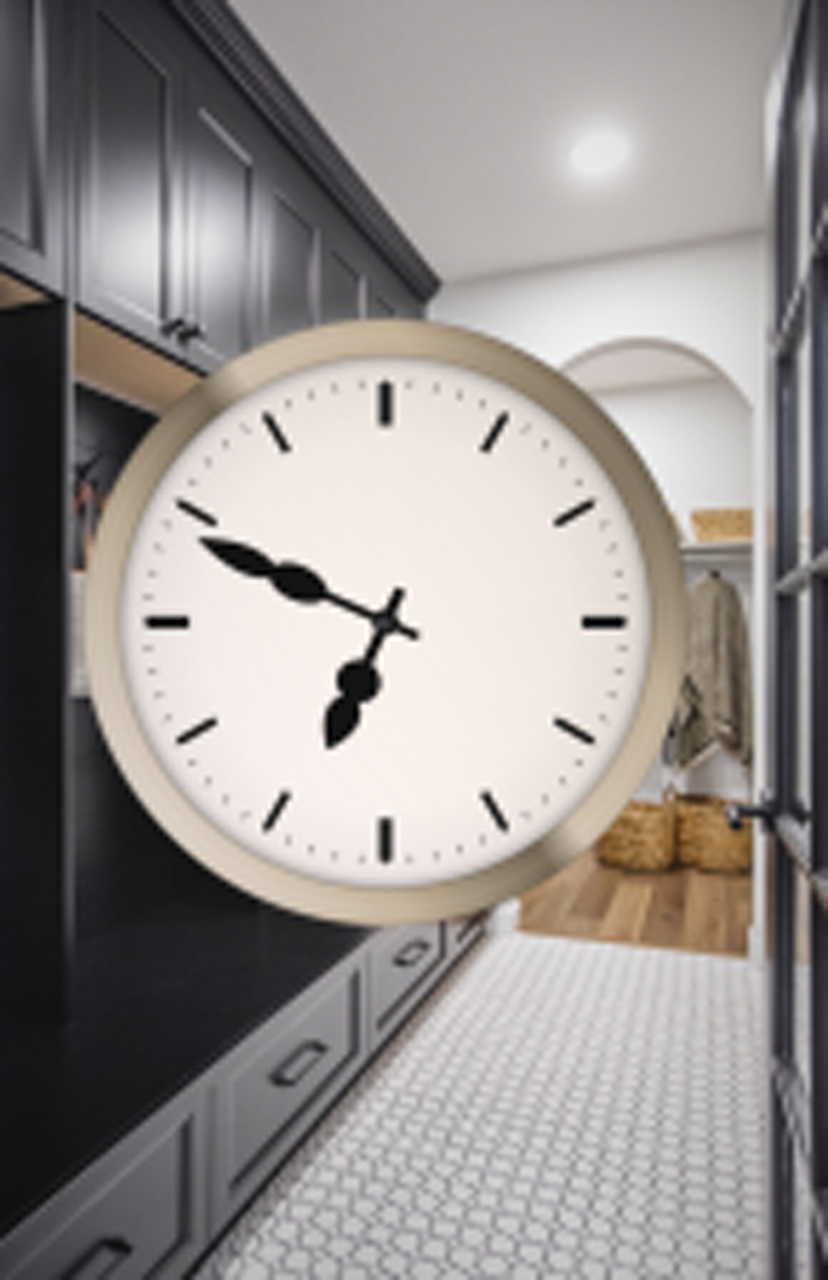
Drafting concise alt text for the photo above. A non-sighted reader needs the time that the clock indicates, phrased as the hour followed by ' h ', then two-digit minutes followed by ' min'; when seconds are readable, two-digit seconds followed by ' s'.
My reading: 6 h 49 min
